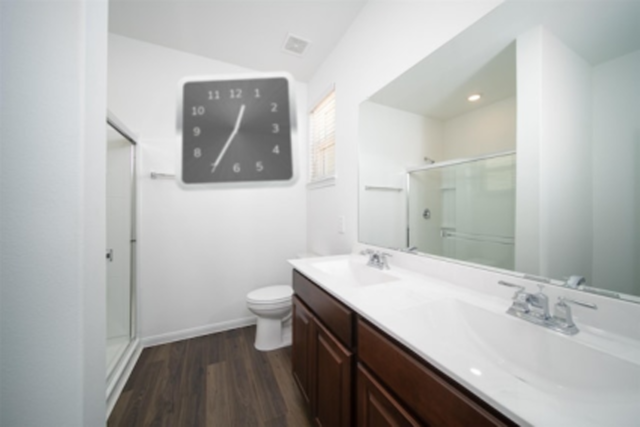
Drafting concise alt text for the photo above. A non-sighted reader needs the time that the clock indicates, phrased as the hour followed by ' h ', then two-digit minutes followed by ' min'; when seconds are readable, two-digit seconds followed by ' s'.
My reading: 12 h 35 min
